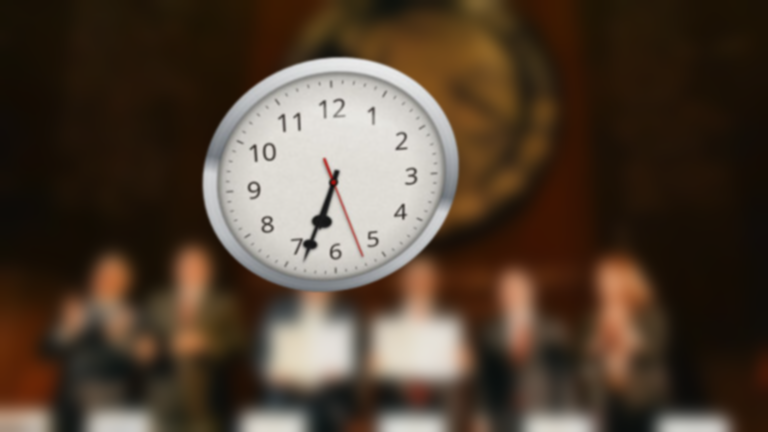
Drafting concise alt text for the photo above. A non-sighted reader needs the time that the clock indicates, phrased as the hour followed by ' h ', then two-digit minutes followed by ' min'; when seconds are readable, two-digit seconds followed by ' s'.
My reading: 6 h 33 min 27 s
